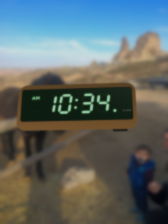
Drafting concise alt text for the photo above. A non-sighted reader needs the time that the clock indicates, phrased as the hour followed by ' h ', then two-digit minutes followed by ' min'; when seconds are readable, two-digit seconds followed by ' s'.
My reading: 10 h 34 min
